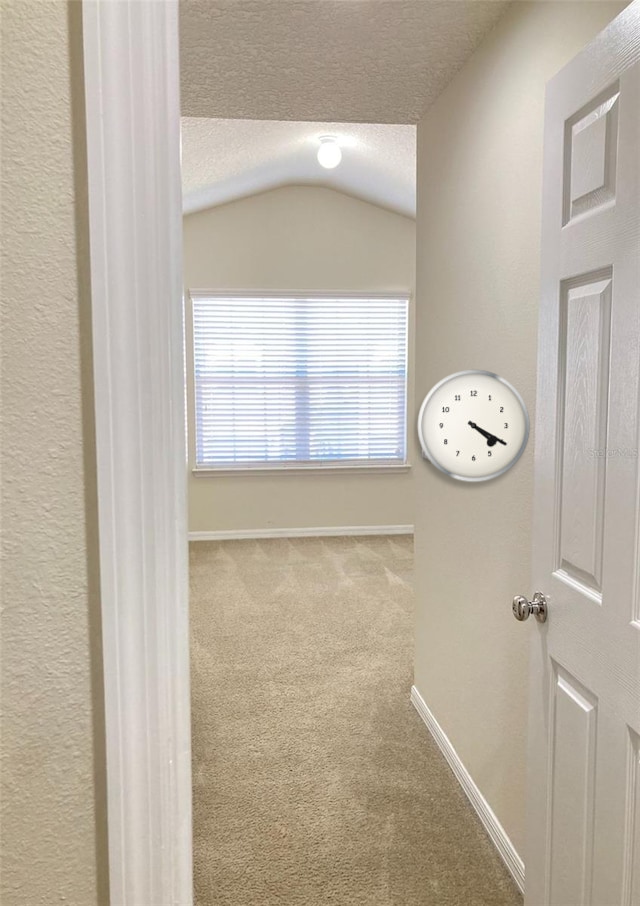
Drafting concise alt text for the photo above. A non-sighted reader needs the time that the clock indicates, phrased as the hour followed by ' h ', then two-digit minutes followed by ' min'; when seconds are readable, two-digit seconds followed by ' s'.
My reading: 4 h 20 min
